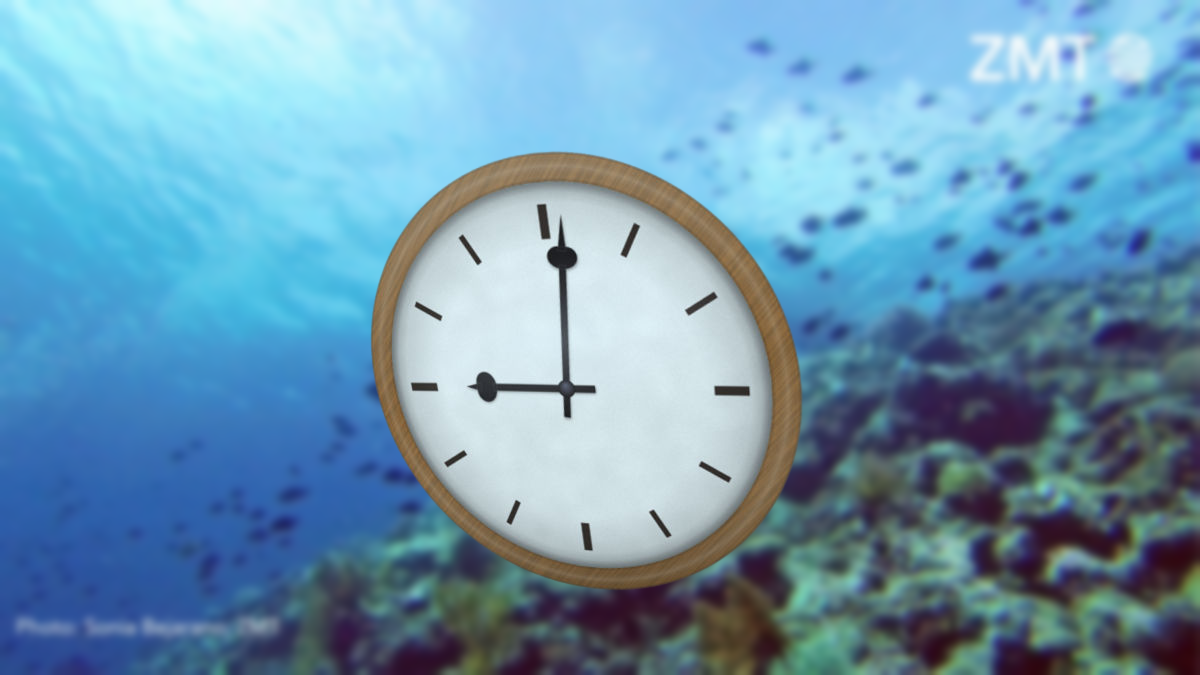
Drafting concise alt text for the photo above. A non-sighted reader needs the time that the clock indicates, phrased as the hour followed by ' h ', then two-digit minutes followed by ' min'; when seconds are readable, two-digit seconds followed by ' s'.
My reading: 9 h 01 min
